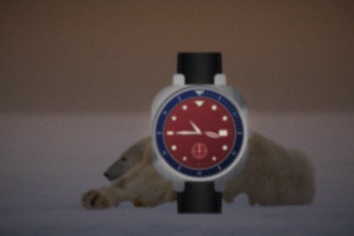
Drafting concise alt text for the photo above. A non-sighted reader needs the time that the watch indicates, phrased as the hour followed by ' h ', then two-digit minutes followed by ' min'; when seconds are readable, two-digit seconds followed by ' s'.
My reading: 10 h 45 min
